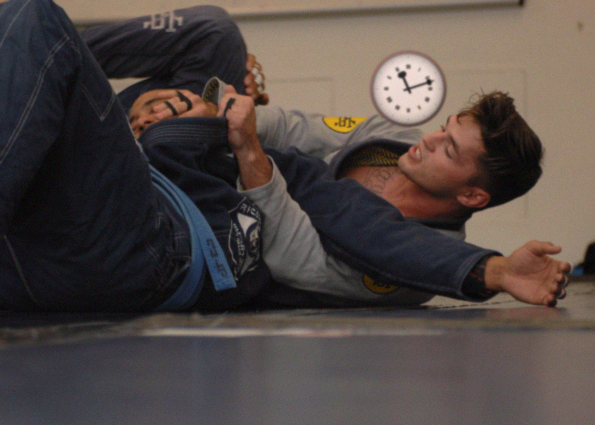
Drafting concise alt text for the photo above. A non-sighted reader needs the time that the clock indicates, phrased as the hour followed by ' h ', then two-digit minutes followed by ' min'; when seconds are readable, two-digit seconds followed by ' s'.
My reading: 11 h 12 min
